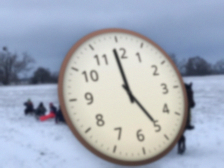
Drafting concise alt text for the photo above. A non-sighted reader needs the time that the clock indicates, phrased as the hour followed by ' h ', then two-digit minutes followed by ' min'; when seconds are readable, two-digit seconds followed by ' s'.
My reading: 4 h 59 min
